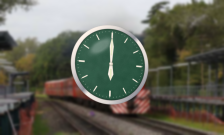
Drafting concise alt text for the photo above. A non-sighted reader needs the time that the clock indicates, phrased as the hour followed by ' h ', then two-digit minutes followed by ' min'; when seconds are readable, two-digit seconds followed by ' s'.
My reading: 6 h 00 min
